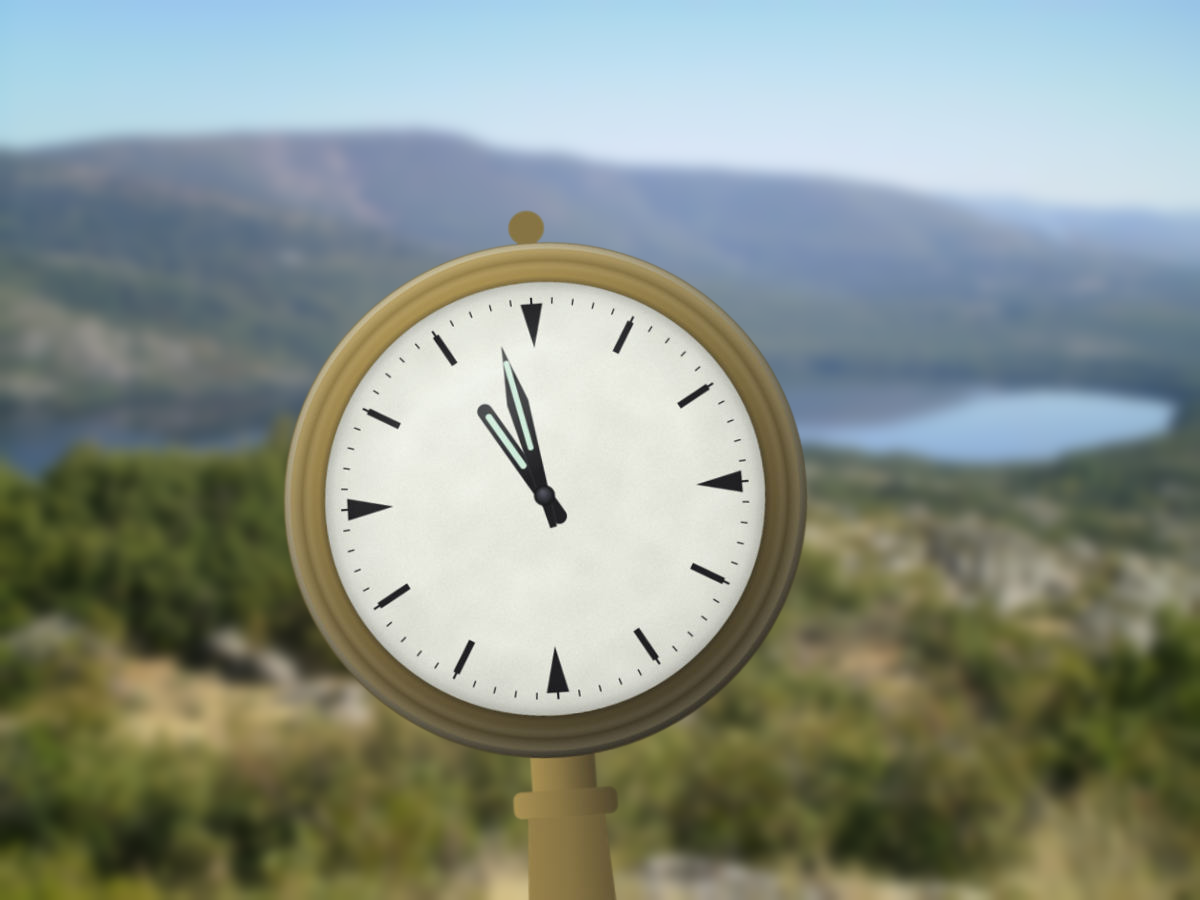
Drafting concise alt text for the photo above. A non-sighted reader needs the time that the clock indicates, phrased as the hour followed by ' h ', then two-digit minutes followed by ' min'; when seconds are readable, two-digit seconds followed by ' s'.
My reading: 10 h 58 min
